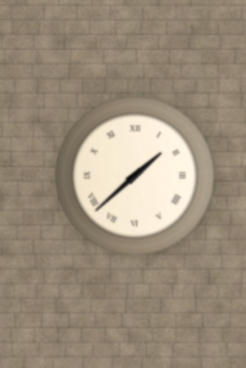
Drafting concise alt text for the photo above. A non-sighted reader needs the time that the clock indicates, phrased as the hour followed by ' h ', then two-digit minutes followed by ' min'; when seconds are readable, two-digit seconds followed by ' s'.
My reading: 1 h 38 min
